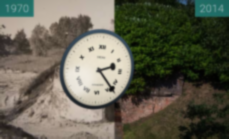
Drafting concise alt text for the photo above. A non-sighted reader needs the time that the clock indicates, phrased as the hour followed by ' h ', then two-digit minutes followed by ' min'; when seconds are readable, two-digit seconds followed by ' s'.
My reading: 2 h 23 min
